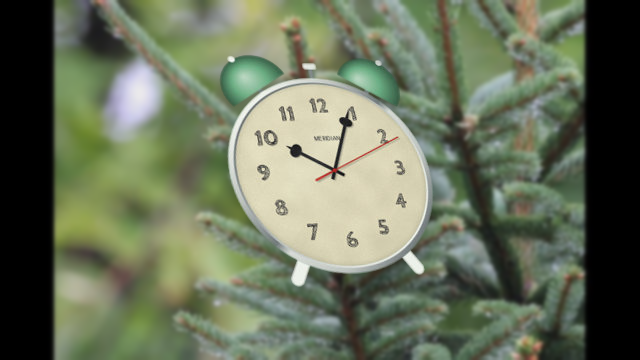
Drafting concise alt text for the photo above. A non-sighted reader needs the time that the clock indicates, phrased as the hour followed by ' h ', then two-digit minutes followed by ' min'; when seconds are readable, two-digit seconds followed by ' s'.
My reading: 10 h 04 min 11 s
